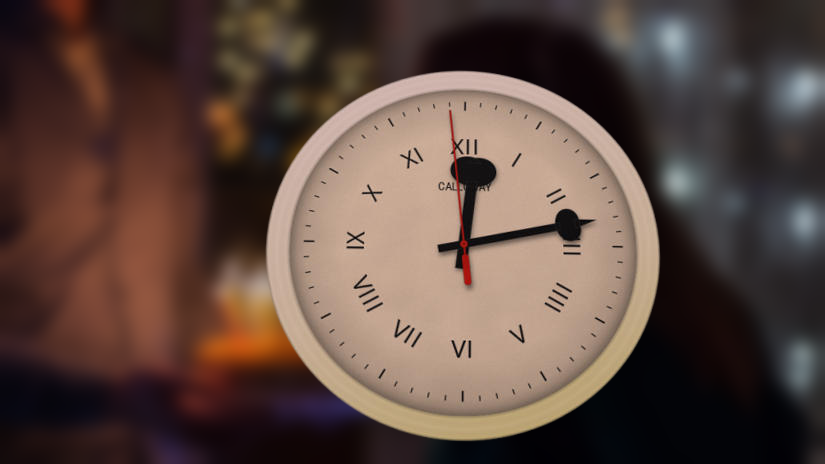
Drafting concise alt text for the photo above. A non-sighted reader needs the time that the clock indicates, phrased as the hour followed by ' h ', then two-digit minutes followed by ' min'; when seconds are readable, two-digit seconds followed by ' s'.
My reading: 12 h 12 min 59 s
